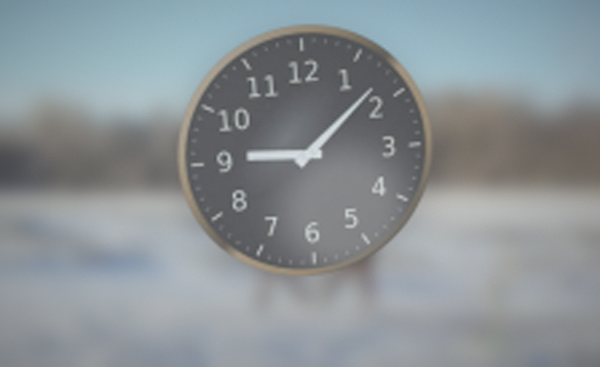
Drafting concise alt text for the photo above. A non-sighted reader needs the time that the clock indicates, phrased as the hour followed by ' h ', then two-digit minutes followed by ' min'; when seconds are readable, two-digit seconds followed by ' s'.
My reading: 9 h 08 min
